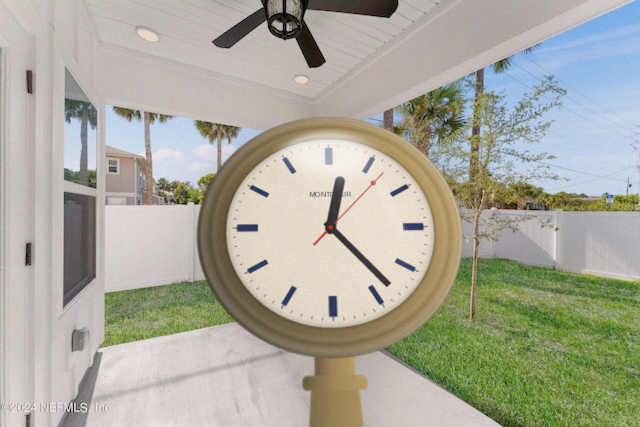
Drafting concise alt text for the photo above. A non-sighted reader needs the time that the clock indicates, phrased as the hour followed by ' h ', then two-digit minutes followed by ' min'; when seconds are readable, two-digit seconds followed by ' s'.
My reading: 12 h 23 min 07 s
